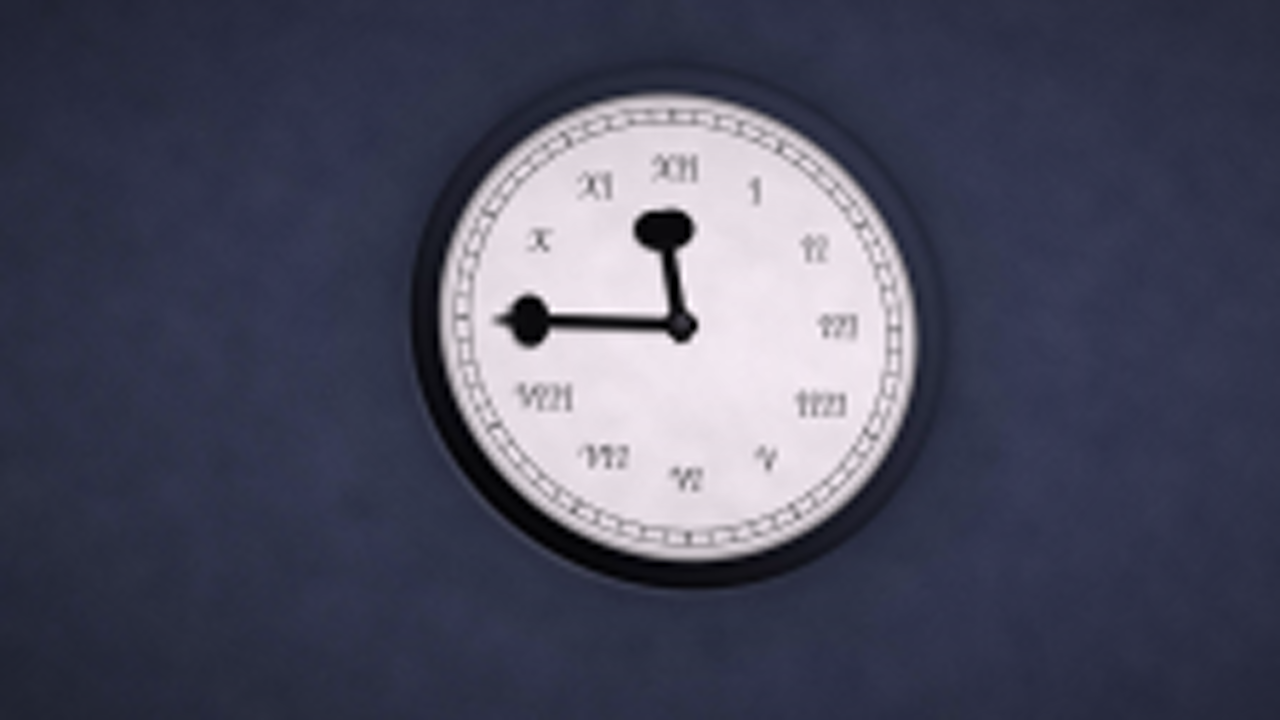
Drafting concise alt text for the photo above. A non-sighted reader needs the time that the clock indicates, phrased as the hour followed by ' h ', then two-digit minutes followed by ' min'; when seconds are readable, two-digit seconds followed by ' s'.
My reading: 11 h 45 min
